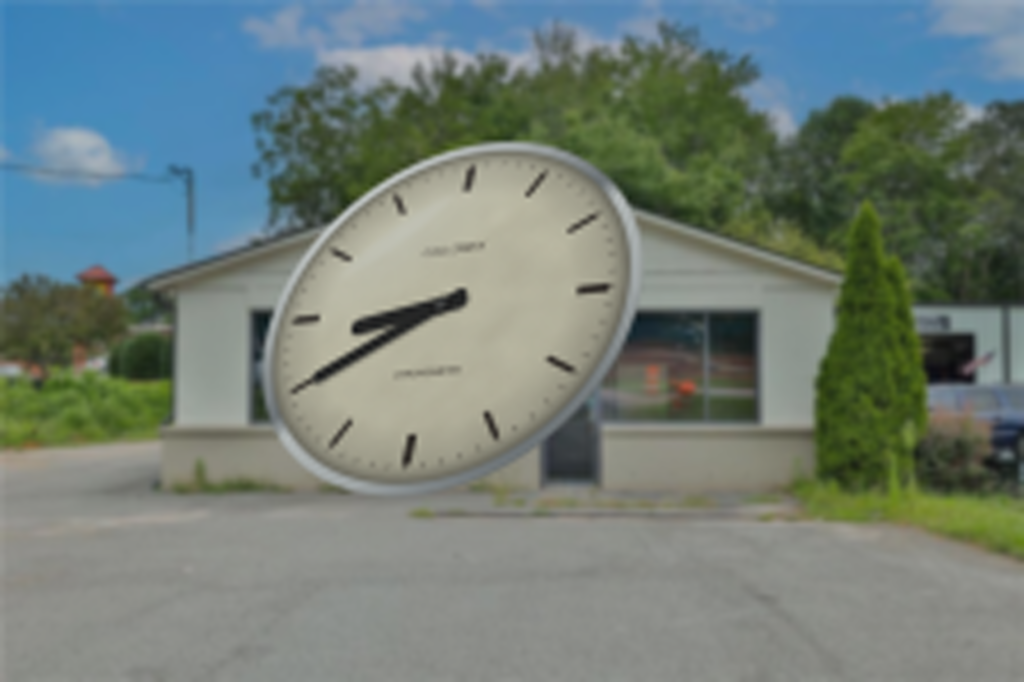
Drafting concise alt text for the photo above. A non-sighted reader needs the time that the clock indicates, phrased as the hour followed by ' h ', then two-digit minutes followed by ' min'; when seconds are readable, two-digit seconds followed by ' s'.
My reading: 8 h 40 min
